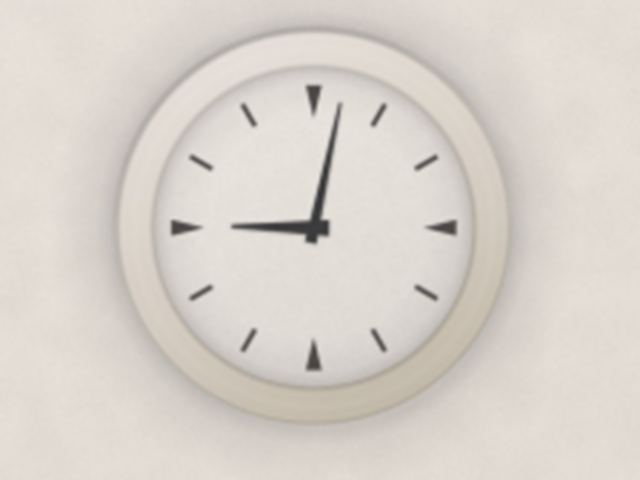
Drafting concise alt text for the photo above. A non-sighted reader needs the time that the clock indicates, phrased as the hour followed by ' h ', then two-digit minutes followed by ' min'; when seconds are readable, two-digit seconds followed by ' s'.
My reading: 9 h 02 min
